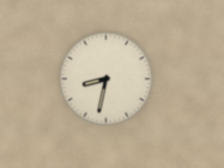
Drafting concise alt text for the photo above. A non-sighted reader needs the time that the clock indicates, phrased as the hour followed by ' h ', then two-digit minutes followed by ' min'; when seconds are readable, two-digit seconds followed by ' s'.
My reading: 8 h 32 min
